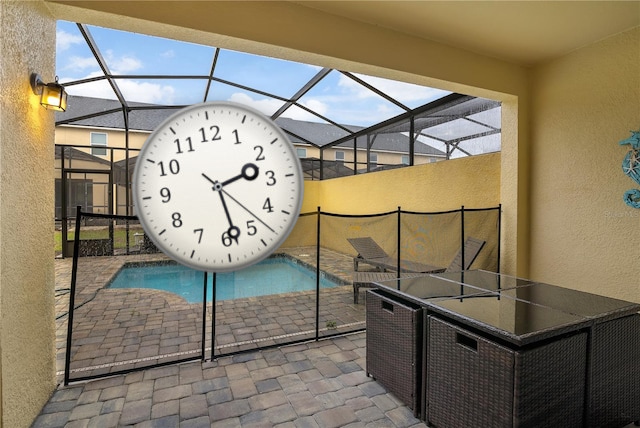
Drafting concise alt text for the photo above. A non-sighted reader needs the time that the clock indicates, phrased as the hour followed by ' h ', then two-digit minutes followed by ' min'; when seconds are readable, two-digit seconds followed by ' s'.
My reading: 2 h 28 min 23 s
